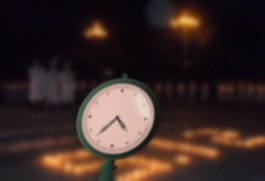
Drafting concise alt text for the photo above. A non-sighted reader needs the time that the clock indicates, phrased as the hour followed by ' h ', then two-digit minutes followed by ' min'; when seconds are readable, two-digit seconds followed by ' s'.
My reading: 4 h 37 min
